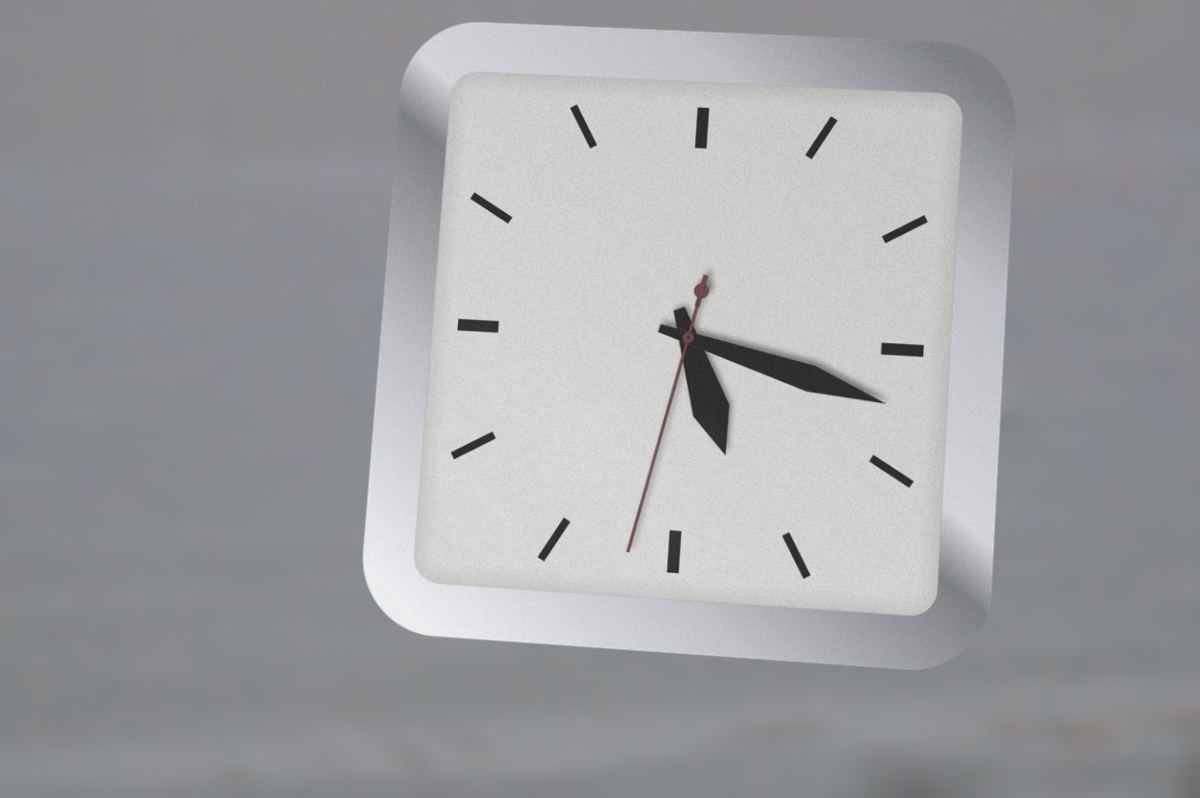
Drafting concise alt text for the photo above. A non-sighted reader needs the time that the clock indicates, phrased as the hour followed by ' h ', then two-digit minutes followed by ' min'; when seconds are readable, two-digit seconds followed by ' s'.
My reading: 5 h 17 min 32 s
